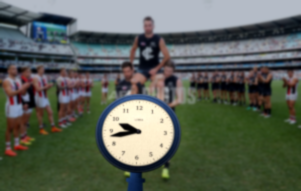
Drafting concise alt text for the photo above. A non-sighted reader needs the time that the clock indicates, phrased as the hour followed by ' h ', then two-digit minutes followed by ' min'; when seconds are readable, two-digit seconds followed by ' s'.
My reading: 9 h 43 min
